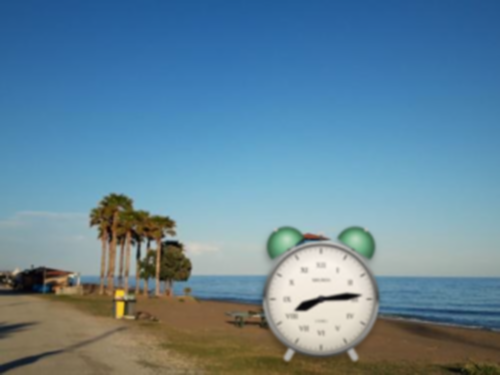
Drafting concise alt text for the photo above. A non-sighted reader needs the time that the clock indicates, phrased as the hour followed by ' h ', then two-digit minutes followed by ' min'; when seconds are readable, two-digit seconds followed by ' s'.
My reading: 8 h 14 min
